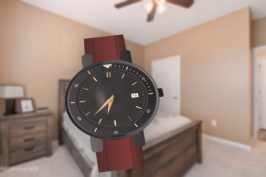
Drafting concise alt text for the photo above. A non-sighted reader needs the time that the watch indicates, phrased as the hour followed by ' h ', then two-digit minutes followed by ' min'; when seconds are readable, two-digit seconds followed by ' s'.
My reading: 6 h 38 min
